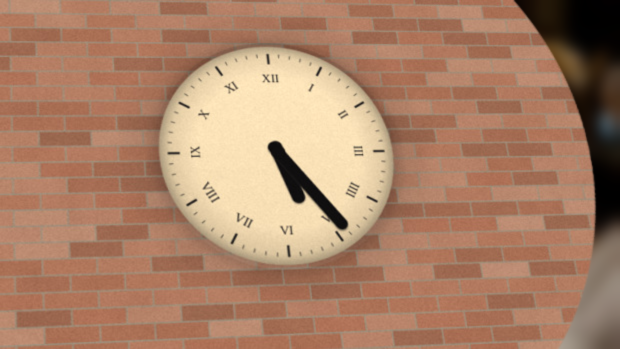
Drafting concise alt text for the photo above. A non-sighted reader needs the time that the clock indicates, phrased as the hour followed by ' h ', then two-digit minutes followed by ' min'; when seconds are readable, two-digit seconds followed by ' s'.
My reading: 5 h 24 min
